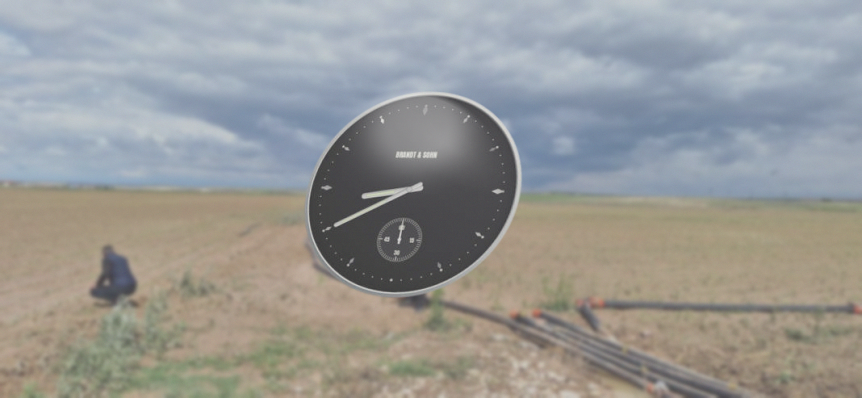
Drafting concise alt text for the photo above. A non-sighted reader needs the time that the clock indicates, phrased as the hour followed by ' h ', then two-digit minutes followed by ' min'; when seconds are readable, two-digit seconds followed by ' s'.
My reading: 8 h 40 min
